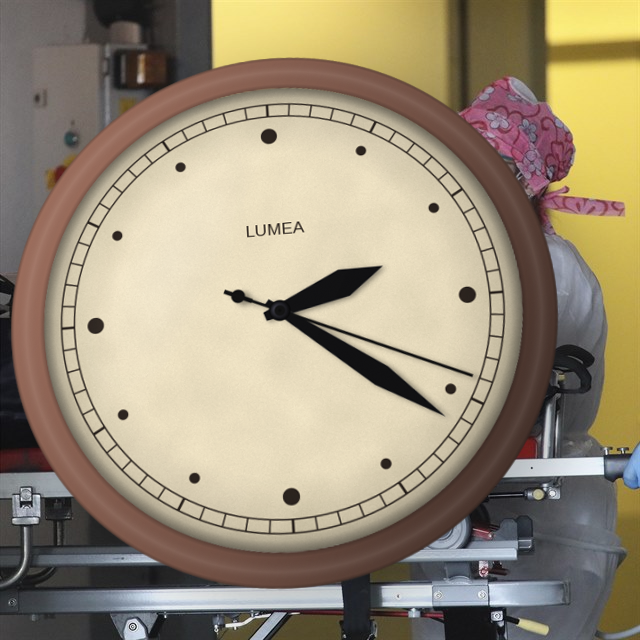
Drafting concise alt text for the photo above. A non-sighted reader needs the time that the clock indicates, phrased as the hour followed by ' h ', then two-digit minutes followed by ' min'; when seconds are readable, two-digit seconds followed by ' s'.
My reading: 2 h 21 min 19 s
